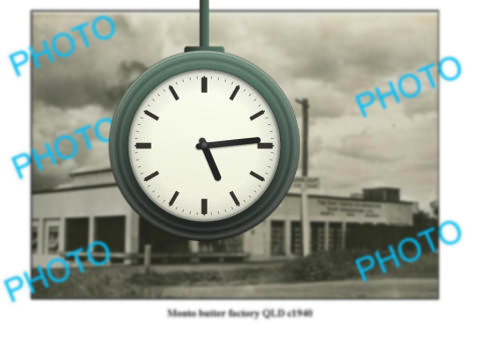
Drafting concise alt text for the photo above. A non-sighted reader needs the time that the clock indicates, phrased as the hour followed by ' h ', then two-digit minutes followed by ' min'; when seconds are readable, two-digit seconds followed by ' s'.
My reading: 5 h 14 min
